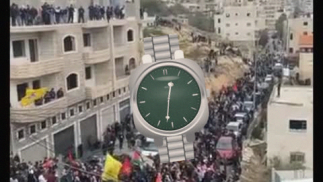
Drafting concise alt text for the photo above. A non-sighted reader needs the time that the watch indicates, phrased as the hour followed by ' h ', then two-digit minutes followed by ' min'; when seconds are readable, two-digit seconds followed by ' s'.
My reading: 12 h 32 min
